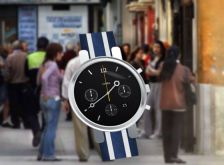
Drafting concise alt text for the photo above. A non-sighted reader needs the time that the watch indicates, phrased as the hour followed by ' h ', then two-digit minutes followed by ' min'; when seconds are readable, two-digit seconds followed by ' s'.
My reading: 1 h 40 min
